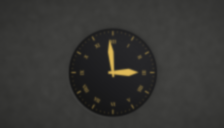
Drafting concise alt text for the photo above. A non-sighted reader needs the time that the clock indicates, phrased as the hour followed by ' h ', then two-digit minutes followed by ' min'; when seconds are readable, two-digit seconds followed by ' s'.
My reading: 2 h 59 min
